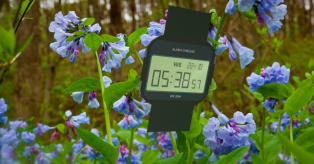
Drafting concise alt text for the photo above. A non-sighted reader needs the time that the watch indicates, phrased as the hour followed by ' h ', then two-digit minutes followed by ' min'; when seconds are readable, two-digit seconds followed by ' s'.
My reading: 5 h 38 min 57 s
